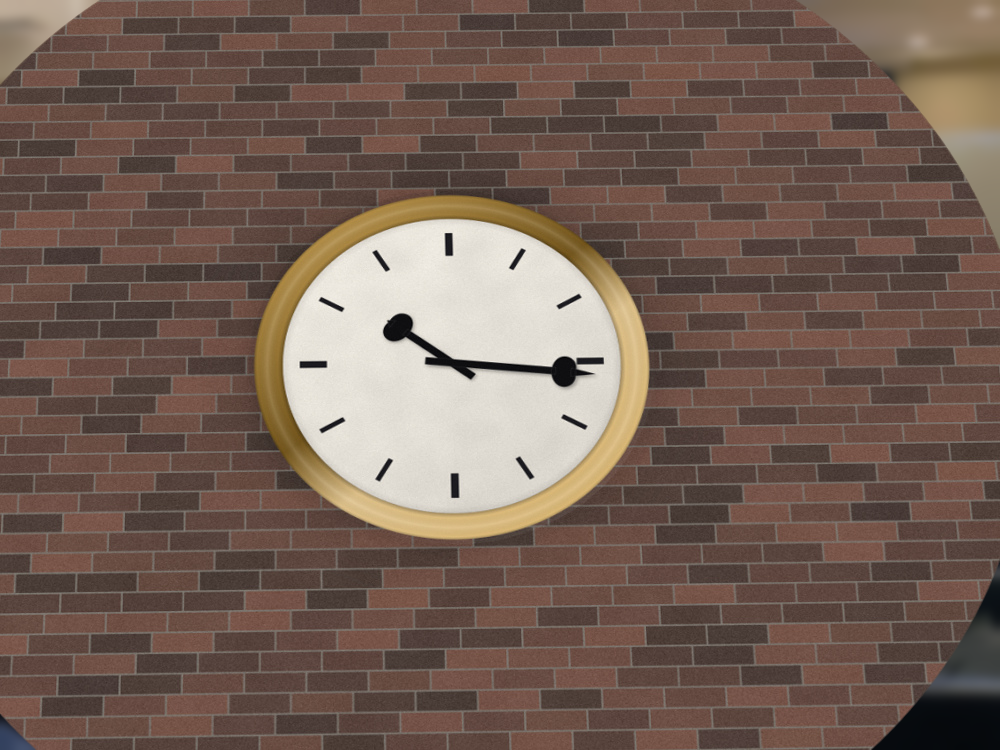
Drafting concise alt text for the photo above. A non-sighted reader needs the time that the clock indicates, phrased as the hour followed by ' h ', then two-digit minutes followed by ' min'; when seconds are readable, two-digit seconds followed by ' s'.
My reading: 10 h 16 min
